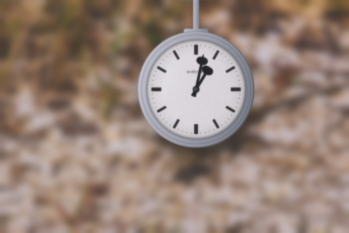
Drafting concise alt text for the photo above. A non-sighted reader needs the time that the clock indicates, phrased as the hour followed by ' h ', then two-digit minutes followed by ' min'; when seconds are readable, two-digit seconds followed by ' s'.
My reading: 1 h 02 min
